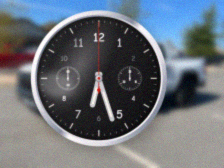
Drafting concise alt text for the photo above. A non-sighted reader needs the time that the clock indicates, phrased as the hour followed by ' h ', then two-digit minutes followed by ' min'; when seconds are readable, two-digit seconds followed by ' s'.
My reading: 6 h 27 min
